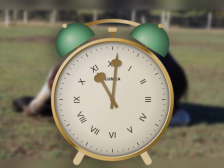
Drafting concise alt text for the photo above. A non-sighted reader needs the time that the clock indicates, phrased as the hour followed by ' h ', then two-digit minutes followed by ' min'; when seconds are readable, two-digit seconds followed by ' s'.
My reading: 11 h 01 min
